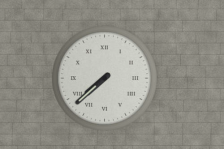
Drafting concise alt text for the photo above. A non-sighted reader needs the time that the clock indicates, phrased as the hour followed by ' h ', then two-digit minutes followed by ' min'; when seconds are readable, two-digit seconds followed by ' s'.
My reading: 7 h 38 min
